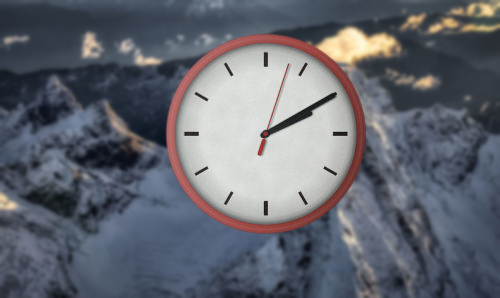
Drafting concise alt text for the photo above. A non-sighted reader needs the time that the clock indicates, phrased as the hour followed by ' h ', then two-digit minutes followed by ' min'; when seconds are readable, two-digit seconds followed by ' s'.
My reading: 2 h 10 min 03 s
